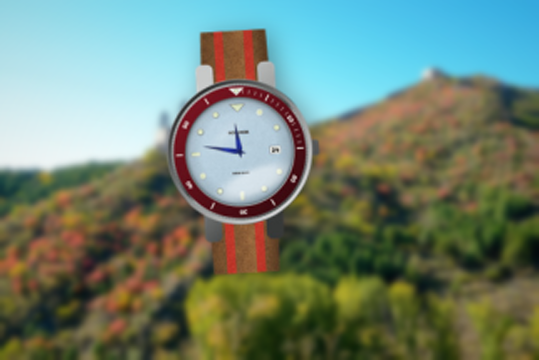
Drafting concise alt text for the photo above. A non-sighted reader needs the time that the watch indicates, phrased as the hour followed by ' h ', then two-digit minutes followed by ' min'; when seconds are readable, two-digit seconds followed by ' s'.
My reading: 11 h 47 min
